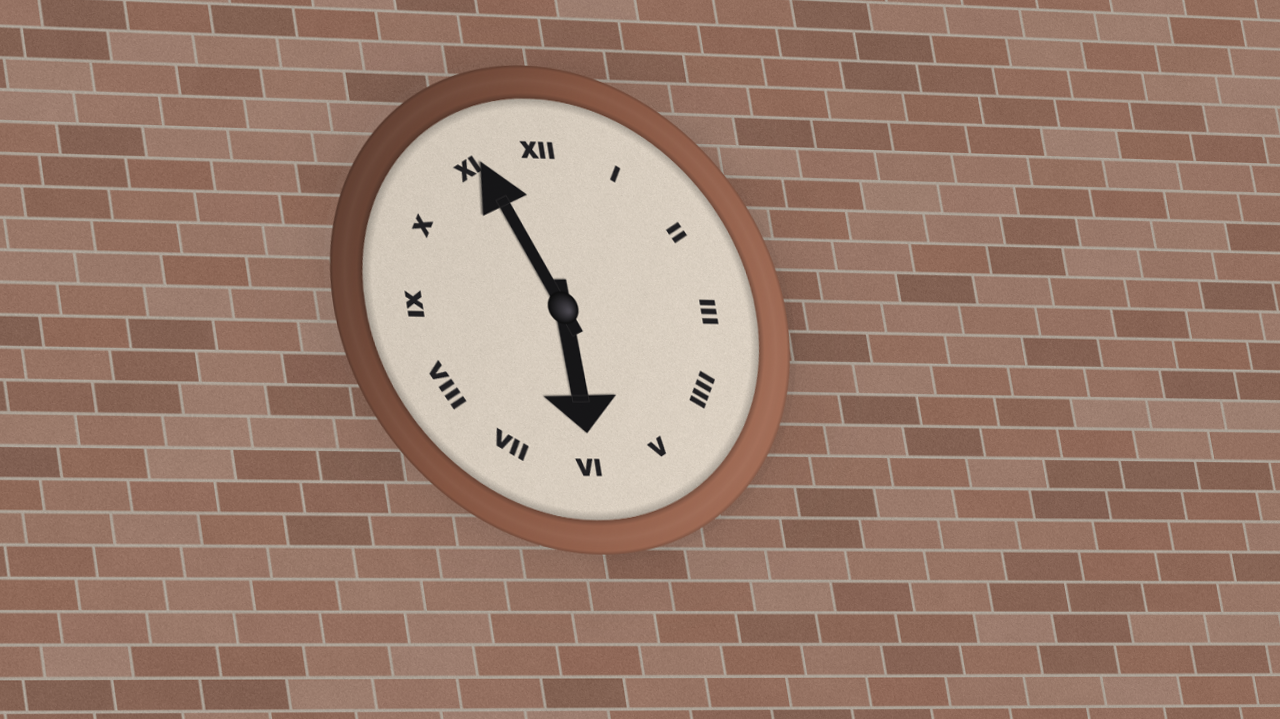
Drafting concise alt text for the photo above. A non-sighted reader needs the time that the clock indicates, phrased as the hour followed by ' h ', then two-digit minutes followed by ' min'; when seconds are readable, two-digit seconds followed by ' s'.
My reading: 5 h 56 min
